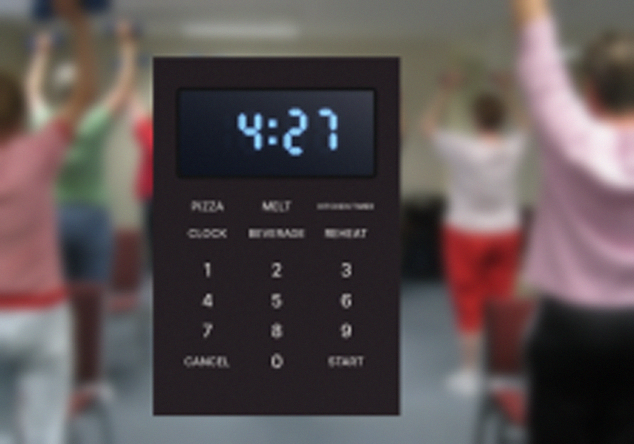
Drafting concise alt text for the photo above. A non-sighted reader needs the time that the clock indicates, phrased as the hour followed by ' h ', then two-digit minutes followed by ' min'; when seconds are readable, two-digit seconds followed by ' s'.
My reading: 4 h 27 min
